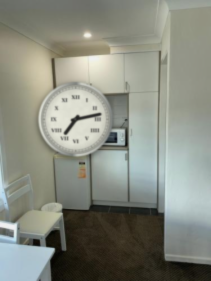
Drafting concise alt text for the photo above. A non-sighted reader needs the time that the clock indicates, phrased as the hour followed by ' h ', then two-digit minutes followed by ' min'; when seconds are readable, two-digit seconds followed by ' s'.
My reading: 7 h 13 min
